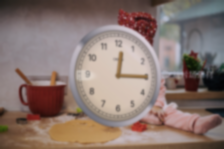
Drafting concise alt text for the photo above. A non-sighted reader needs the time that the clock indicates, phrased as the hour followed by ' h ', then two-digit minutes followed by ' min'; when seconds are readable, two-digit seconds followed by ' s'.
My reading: 12 h 15 min
